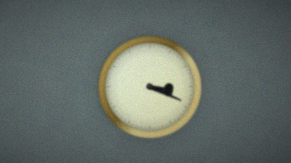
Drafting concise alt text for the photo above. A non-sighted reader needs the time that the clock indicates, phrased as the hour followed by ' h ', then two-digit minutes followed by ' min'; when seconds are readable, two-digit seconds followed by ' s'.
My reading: 3 h 19 min
